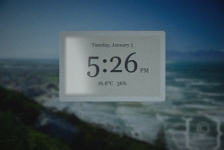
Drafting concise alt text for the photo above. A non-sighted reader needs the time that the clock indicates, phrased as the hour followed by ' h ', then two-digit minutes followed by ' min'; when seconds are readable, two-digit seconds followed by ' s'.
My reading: 5 h 26 min
